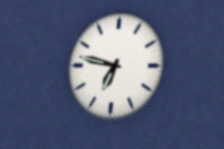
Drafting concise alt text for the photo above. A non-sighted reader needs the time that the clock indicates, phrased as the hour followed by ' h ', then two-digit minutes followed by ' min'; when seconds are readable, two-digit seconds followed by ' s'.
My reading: 6 h 47 min
